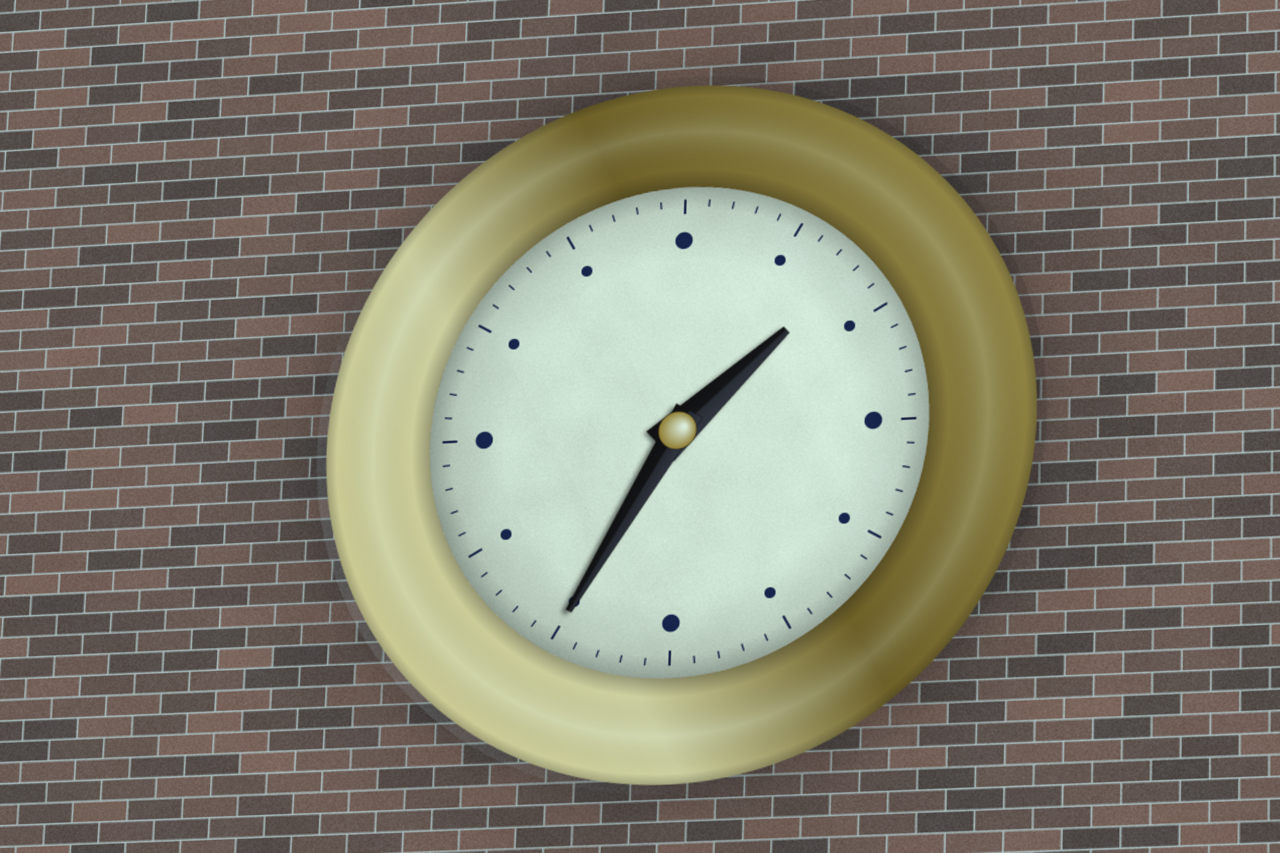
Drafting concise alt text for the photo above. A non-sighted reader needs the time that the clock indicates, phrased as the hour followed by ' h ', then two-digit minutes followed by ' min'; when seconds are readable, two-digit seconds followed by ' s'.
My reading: 1 h 35 min
